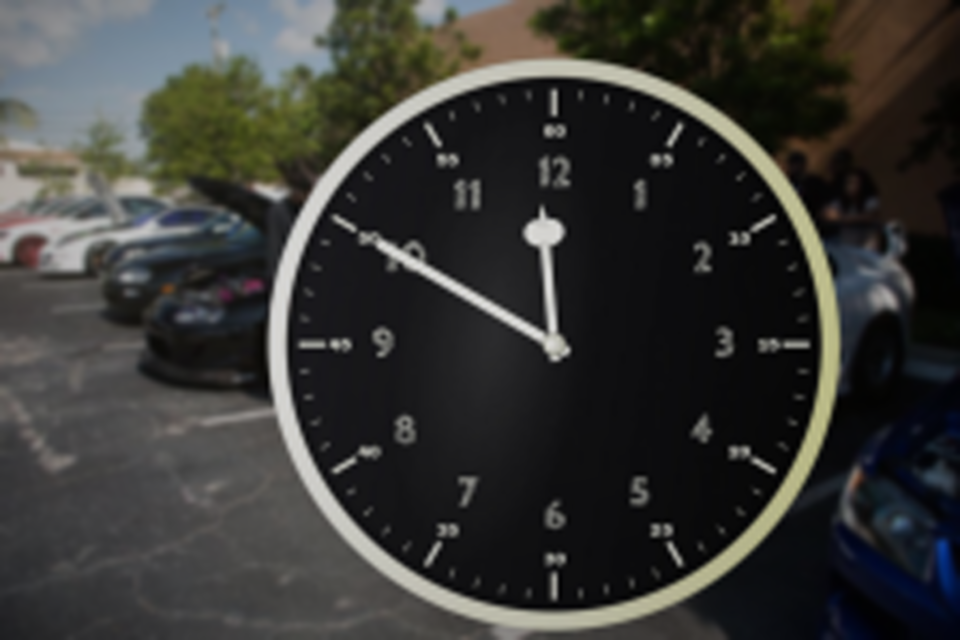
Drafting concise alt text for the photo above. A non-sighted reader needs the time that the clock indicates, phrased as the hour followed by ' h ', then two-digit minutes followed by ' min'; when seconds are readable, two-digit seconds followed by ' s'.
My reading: 11 h 50 min
